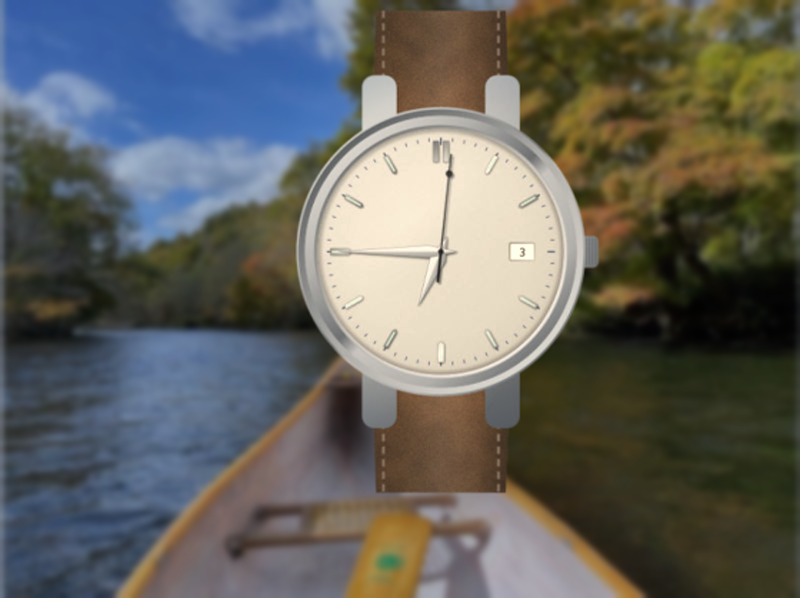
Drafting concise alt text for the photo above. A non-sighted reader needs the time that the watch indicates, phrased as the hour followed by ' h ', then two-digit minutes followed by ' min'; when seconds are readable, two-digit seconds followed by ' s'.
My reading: 6 h 45 min 01 s
